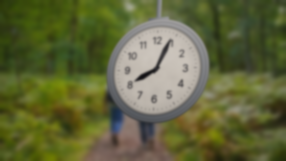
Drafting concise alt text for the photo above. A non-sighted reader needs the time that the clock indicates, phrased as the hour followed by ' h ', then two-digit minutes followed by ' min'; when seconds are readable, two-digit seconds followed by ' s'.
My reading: 8 h 04 min
